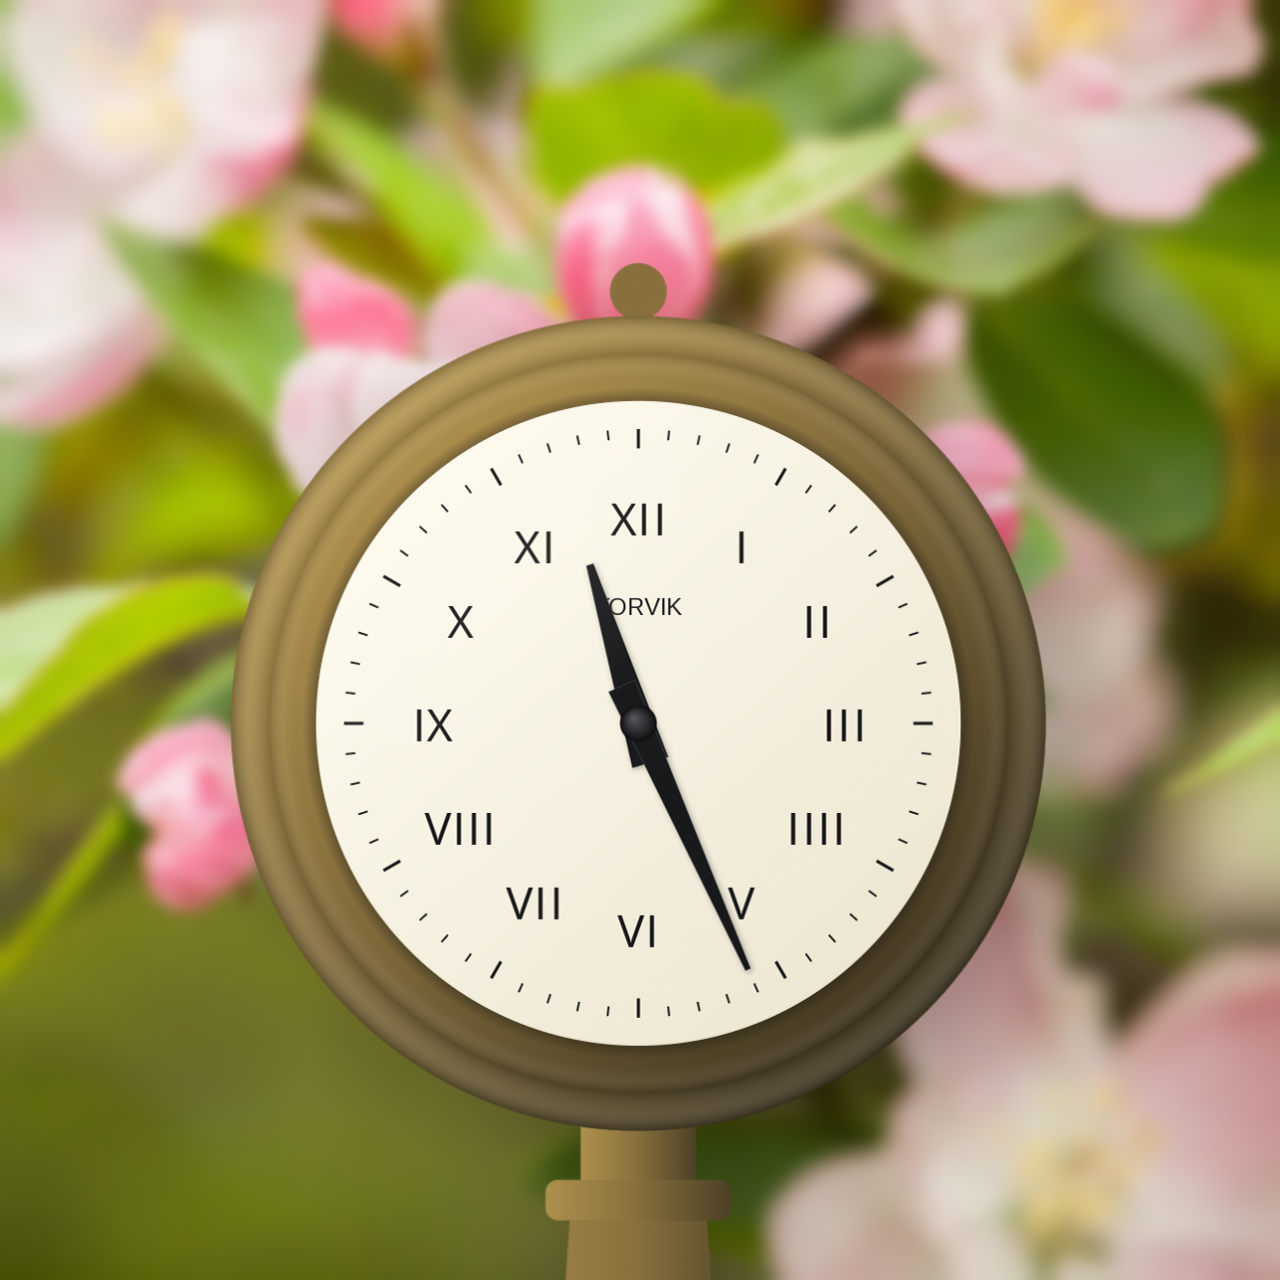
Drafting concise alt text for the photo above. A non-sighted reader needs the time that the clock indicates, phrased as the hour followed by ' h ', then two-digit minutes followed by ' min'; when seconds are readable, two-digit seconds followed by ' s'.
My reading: 11 h 26 min
